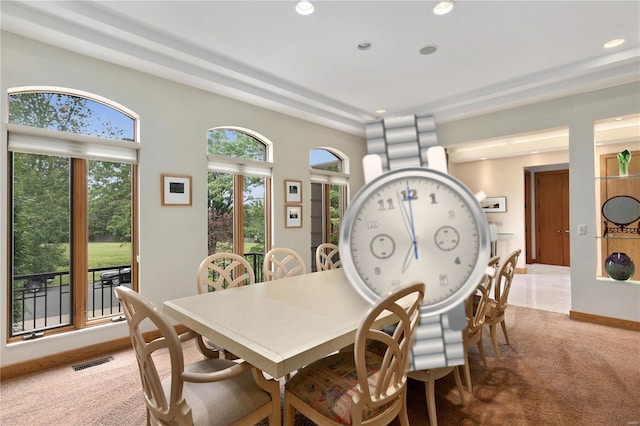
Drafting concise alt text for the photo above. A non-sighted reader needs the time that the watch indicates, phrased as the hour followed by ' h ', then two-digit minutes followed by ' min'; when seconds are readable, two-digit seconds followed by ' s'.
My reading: 6 h 58 min
